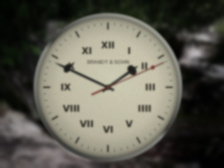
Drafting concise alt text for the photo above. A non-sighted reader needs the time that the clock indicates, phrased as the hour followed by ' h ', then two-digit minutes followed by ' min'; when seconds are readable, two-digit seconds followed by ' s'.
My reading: 1 h 49 min 11 s
